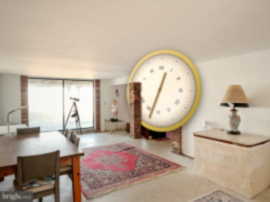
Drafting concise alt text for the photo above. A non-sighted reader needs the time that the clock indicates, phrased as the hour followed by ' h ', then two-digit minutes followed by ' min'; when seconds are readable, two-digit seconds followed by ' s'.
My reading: 12 h 33 min
